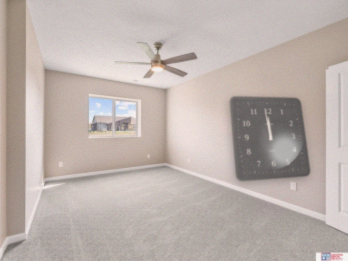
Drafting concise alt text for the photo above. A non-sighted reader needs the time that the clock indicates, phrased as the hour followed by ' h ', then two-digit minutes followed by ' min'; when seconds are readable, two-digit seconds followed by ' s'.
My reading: 11 h 59 min
